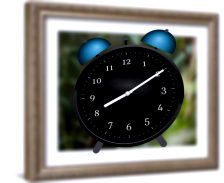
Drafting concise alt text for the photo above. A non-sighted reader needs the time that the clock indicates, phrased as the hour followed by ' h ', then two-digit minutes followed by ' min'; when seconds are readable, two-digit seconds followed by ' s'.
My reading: 8 h 10 min
